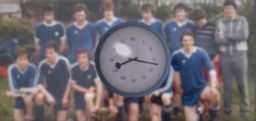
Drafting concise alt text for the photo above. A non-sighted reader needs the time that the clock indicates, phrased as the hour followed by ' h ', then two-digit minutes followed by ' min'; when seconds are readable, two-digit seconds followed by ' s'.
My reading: 8 h 17 min
